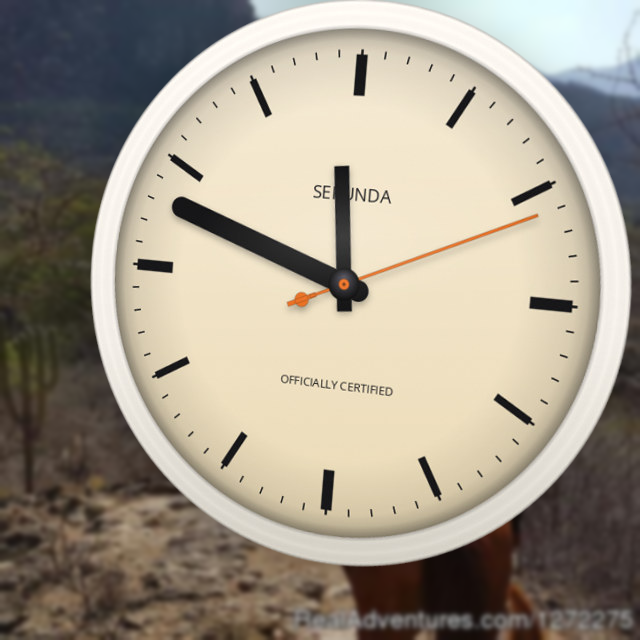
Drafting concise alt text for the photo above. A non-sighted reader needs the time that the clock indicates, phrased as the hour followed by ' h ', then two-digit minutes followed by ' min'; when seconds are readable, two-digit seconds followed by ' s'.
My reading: 11 h 48 min 11 s
